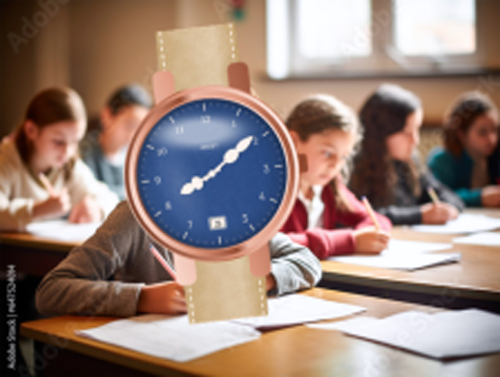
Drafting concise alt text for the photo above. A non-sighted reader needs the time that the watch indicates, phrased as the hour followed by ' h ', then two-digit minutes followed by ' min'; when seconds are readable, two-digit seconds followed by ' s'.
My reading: 8 h 09 min
